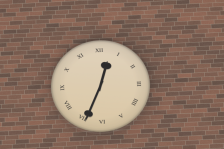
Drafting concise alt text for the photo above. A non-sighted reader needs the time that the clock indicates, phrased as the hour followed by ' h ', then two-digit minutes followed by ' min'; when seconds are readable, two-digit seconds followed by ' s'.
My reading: 12 h 34 min
